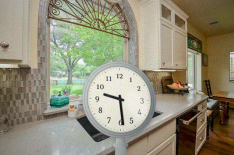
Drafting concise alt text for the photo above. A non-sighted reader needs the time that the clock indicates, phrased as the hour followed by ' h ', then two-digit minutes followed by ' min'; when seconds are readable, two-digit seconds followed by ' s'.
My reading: 9 h 29 min
